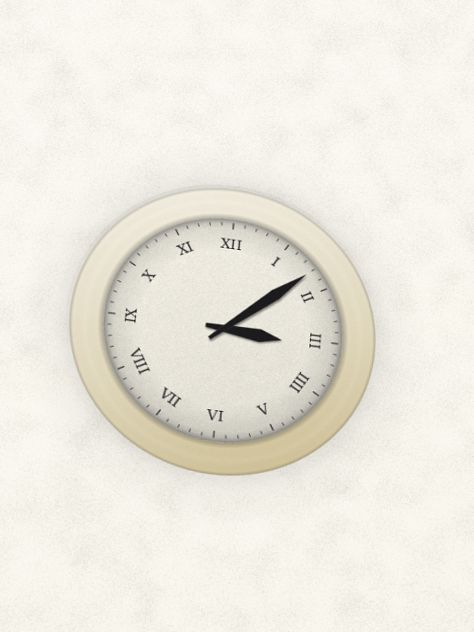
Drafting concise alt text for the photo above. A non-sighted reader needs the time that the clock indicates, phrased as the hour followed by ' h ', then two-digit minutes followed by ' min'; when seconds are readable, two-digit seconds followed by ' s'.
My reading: 3 h 08 min
